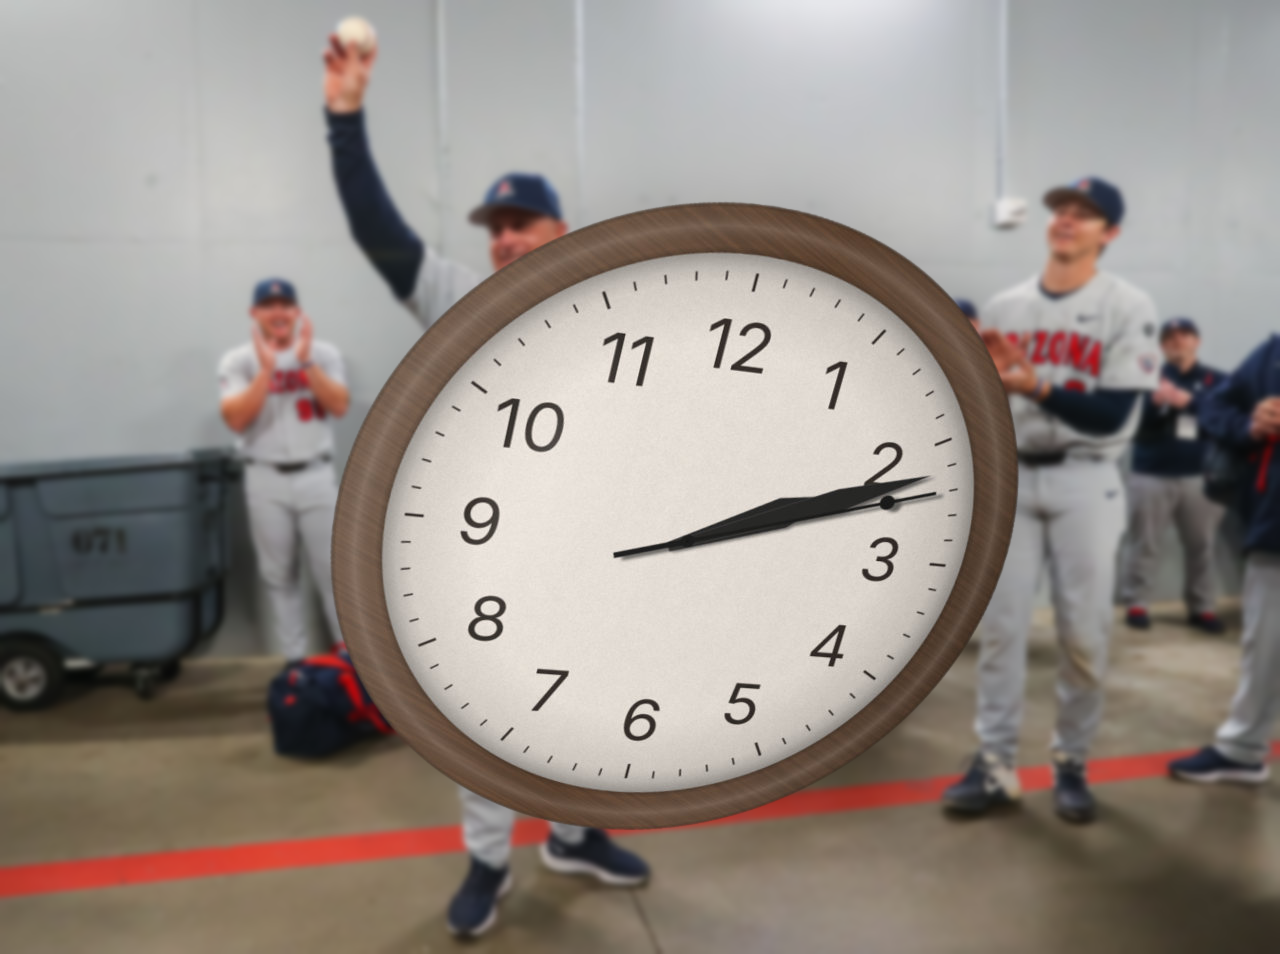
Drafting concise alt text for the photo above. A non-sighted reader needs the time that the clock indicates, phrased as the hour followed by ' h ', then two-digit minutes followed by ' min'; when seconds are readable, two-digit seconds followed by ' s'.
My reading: 2 h 11 min 12 s
